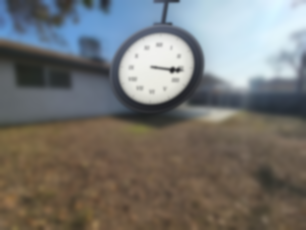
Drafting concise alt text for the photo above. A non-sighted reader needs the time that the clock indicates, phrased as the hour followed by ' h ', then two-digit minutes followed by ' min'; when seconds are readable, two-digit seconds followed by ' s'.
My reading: 3 h 16 min
